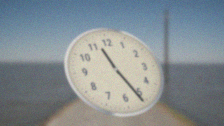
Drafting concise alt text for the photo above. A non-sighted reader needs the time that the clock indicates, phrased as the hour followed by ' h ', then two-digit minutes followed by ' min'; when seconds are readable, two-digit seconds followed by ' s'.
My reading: 11 h 26 min
